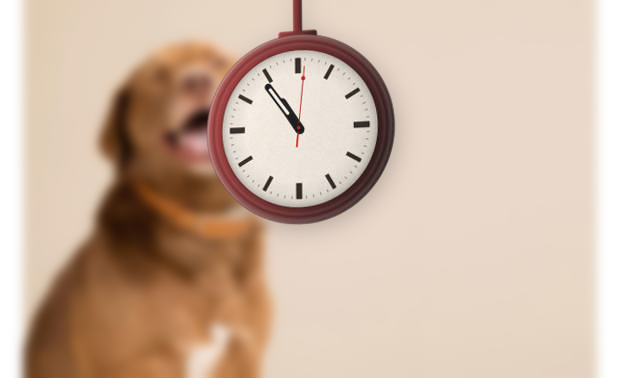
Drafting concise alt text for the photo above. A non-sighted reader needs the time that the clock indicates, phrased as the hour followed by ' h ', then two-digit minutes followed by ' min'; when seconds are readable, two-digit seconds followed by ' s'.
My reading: 10 h 54 min 01 s
